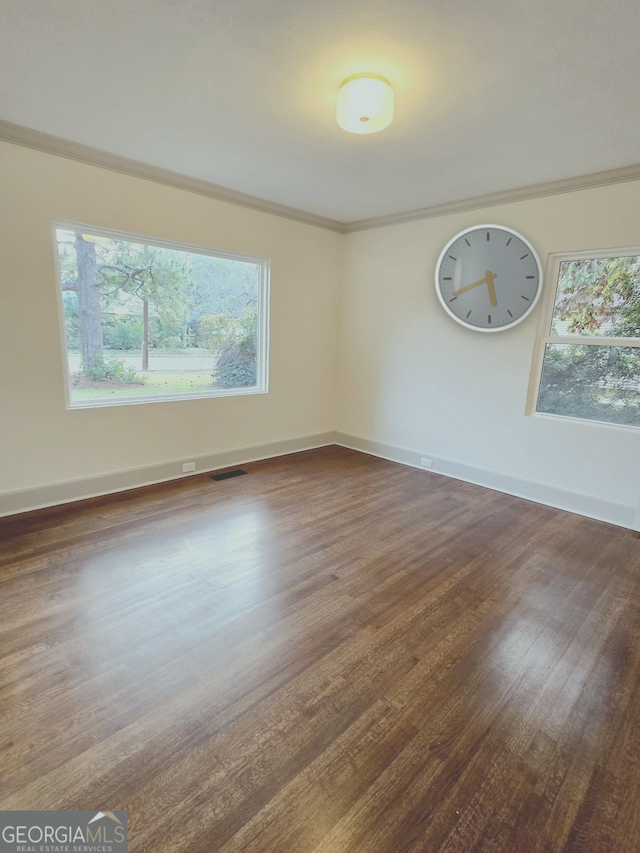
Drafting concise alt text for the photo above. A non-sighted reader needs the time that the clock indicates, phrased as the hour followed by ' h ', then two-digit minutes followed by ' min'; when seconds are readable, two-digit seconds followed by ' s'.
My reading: 5 h 41 min
